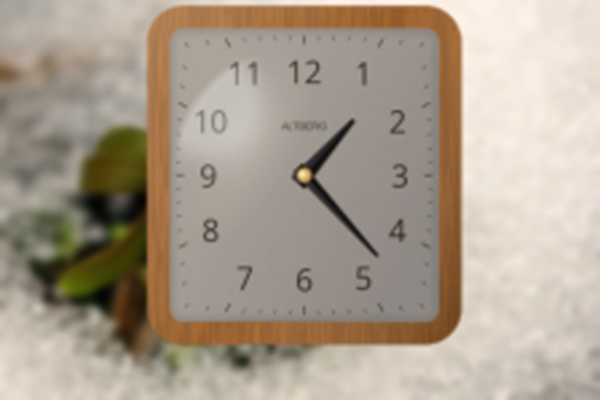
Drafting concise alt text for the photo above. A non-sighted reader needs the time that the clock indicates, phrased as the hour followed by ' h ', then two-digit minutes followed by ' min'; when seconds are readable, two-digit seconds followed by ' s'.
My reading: 1 h 23 min
